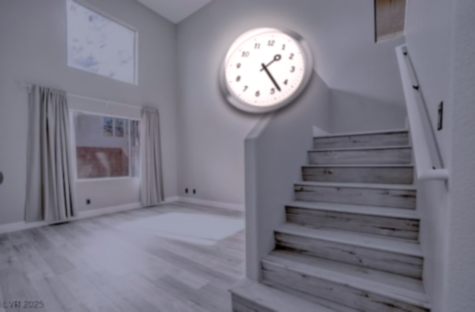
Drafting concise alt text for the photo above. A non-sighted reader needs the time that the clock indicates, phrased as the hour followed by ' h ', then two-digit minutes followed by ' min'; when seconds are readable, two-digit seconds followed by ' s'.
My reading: 1 h 23 min
